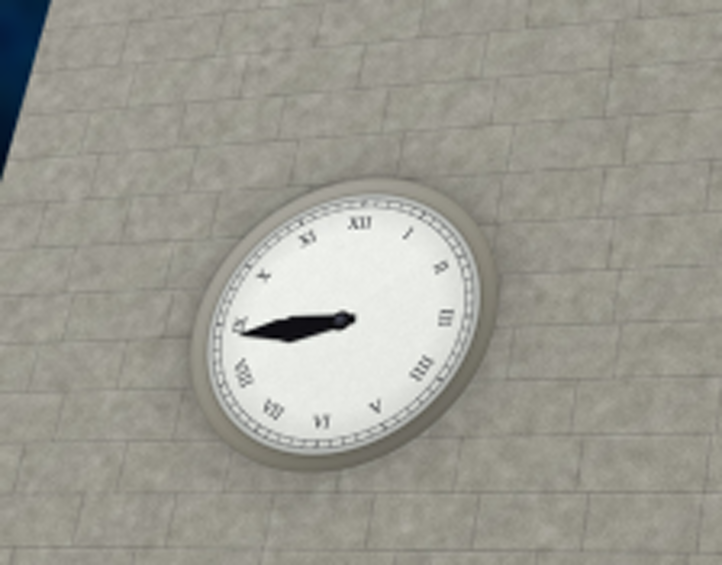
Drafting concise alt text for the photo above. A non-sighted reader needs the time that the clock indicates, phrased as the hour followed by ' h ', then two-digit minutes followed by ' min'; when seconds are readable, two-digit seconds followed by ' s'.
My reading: 8 h 44 min
